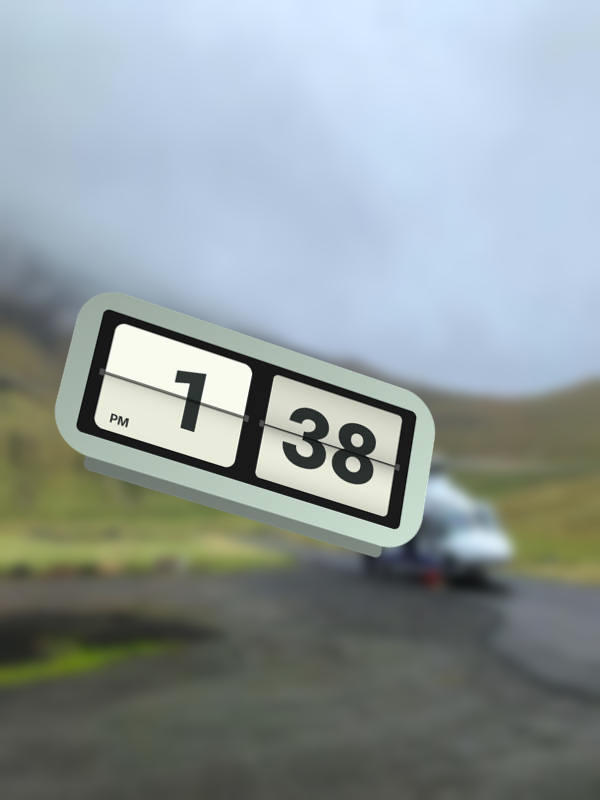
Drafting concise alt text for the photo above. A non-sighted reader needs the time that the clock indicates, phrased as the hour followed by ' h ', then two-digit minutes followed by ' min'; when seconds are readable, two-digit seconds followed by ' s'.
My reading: 1 h 38 min
